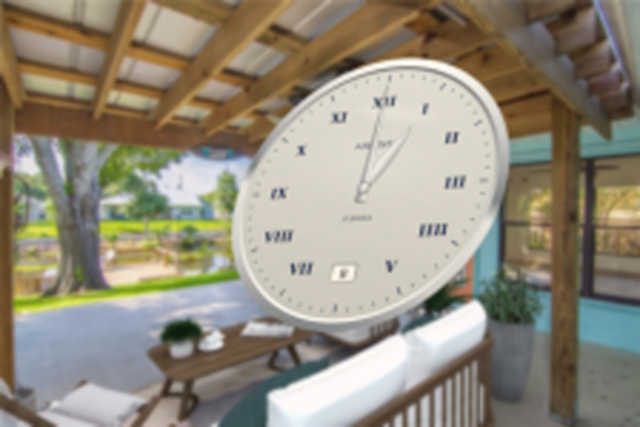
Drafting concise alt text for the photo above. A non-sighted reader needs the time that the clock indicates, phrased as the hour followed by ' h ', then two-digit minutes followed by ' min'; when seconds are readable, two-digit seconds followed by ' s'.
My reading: 1 h 00 min
